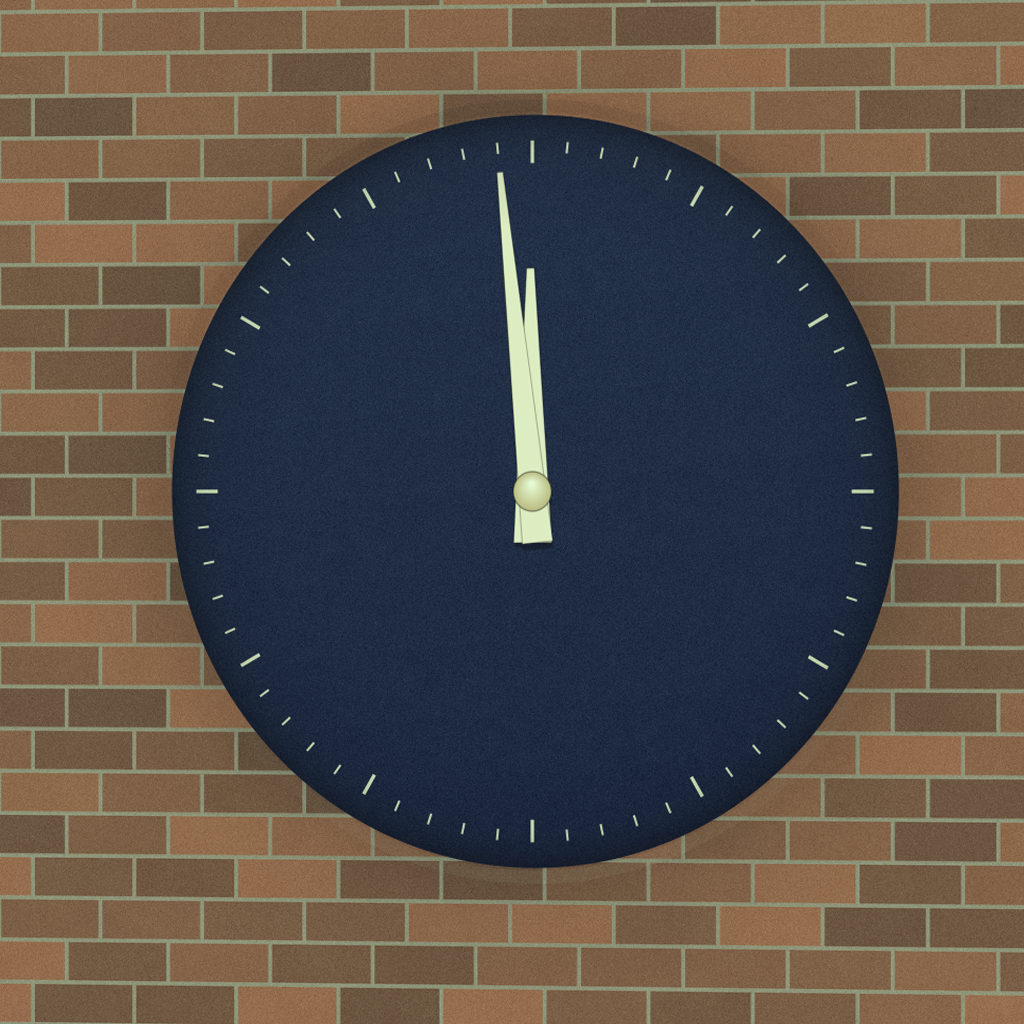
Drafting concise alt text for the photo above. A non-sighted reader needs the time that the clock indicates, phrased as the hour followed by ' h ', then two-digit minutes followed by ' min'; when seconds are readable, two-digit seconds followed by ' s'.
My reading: 11 h 59 min
